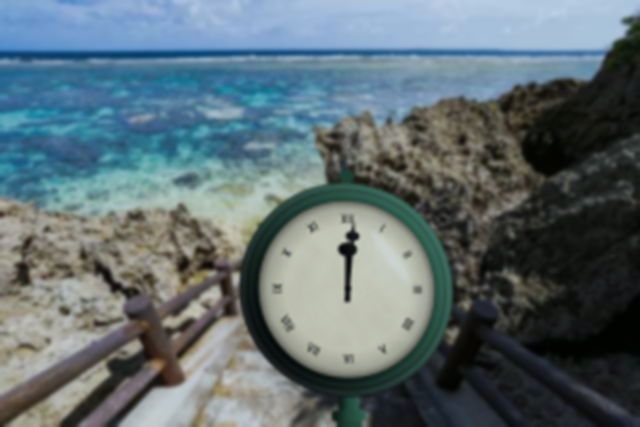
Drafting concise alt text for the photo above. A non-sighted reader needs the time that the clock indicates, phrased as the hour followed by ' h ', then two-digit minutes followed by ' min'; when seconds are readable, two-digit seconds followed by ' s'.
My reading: 12 h 01 min
